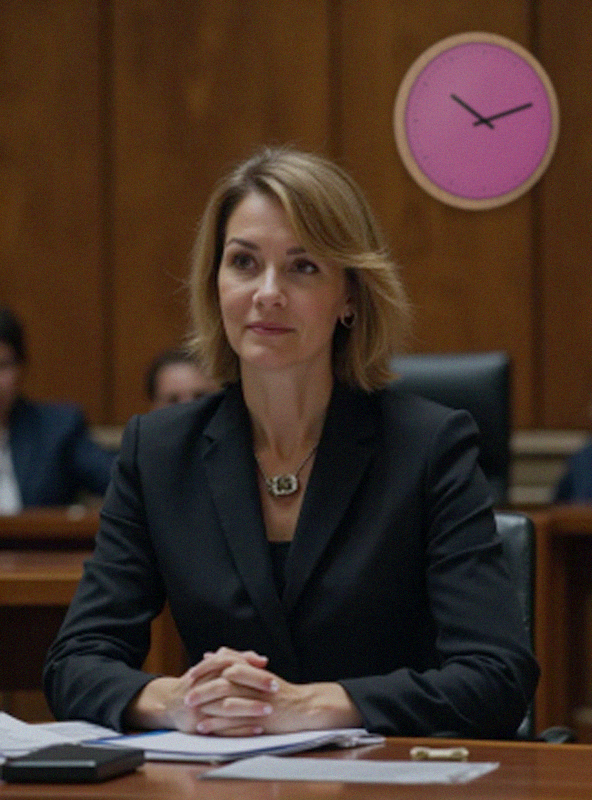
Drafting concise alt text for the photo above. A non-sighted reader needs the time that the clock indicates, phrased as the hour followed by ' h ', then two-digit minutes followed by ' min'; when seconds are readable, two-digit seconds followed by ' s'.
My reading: 10 h 12 min
